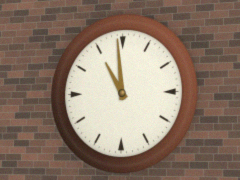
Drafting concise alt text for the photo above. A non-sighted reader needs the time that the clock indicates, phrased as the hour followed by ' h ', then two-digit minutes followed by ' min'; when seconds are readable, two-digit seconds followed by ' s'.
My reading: 10 h 59 min
